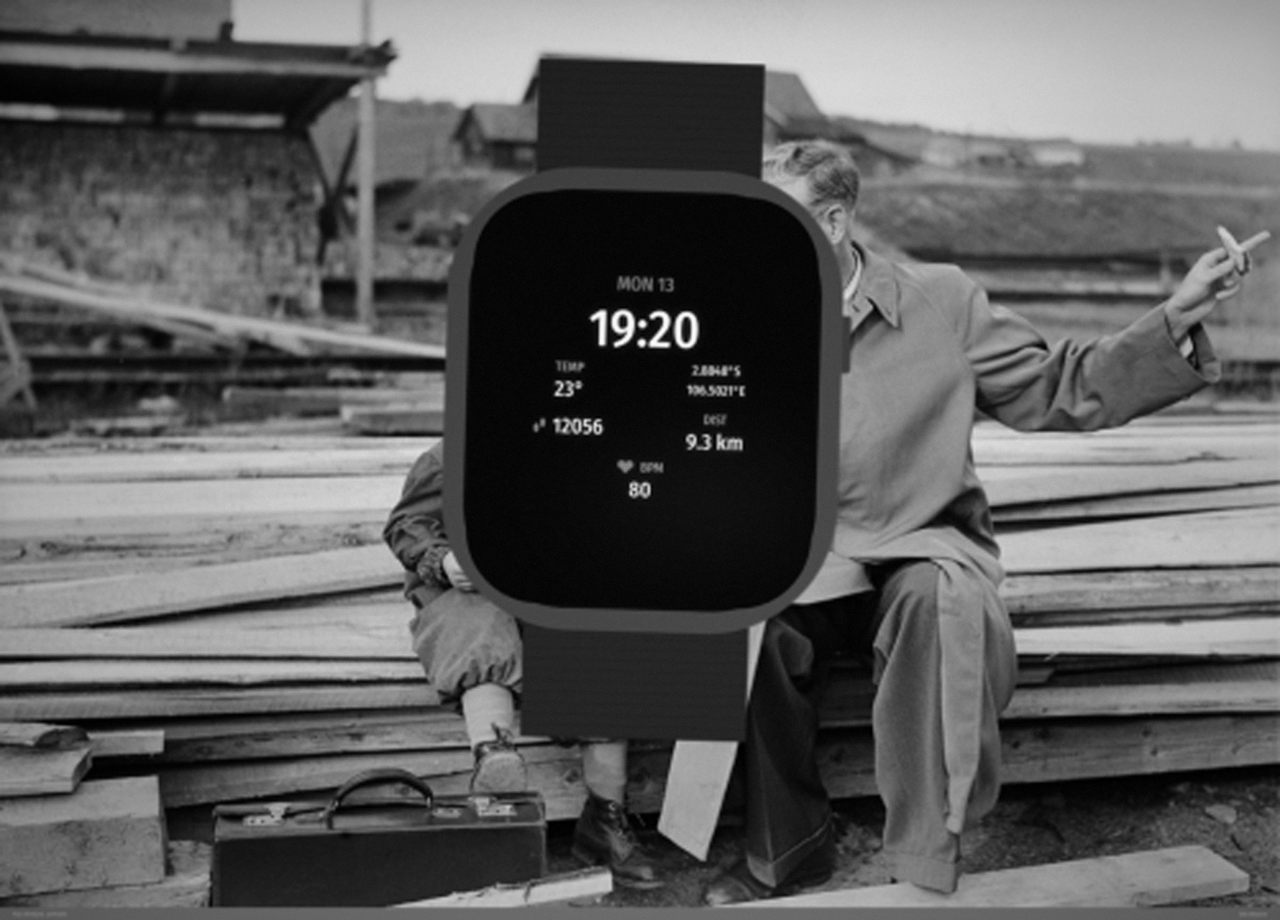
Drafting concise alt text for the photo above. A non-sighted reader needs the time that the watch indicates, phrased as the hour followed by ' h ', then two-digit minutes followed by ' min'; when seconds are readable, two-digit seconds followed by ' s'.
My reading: 19 h 20 min
